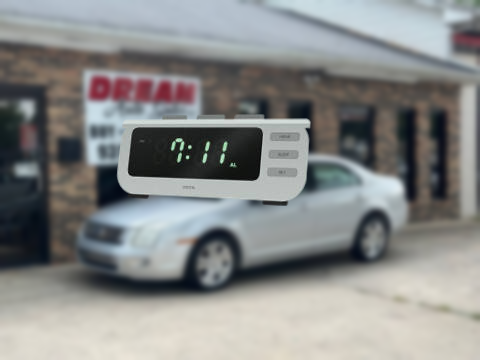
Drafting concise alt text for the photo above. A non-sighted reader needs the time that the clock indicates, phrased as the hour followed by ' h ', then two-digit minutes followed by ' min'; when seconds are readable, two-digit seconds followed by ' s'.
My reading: 7 h 11 min
